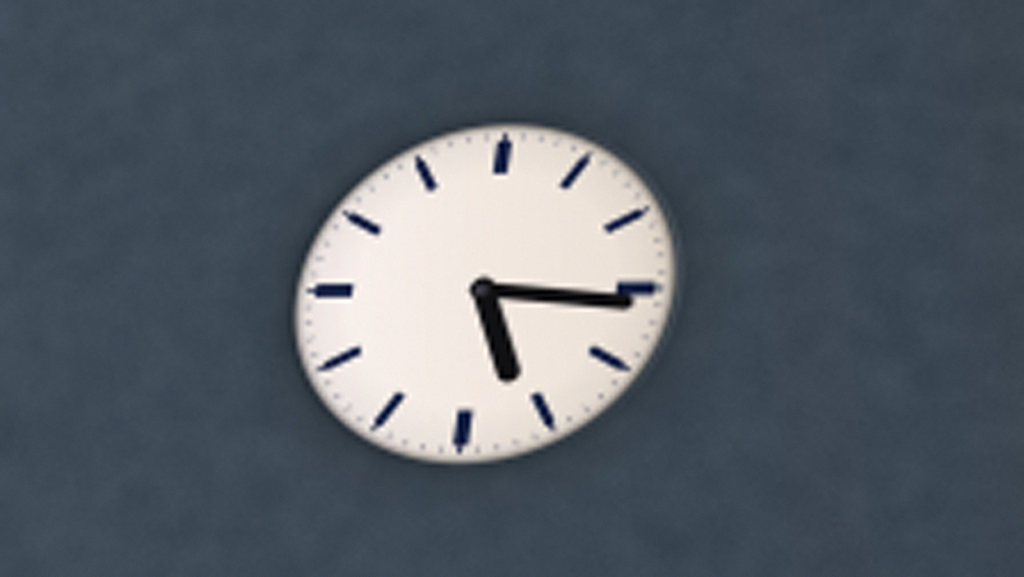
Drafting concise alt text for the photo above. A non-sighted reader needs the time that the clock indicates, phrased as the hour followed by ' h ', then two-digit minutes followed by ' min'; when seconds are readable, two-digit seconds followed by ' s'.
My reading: 5 h 16 min
